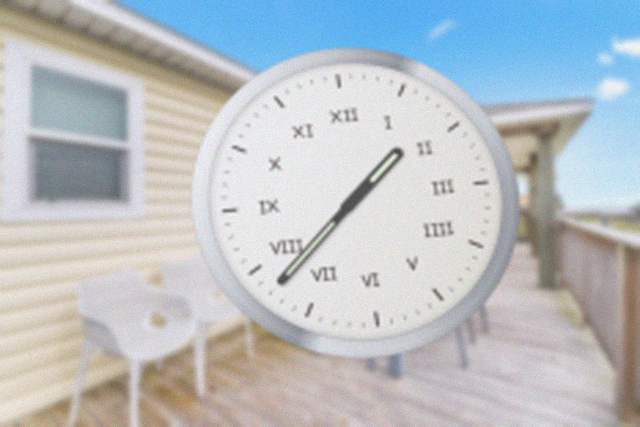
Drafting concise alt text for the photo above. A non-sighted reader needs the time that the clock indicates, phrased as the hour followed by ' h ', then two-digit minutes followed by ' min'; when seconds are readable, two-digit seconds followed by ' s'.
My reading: 1 h 38 min
